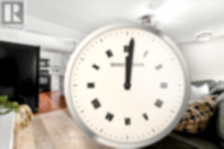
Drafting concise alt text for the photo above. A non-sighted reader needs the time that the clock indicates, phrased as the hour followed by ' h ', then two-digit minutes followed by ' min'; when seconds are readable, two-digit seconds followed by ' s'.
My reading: 12 h 01 min
